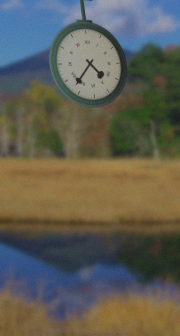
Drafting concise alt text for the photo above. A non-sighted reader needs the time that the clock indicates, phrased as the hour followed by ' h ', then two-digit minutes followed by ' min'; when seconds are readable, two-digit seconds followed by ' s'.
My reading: 4 h 37 min
